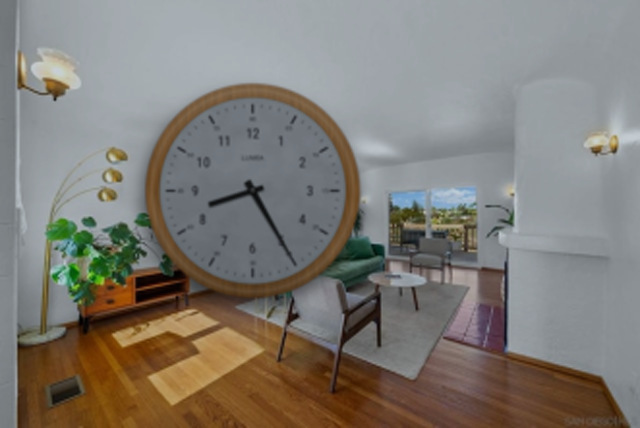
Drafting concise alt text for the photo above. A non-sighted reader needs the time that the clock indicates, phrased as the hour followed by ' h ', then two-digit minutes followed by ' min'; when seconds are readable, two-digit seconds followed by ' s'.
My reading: 8 h 25 min
